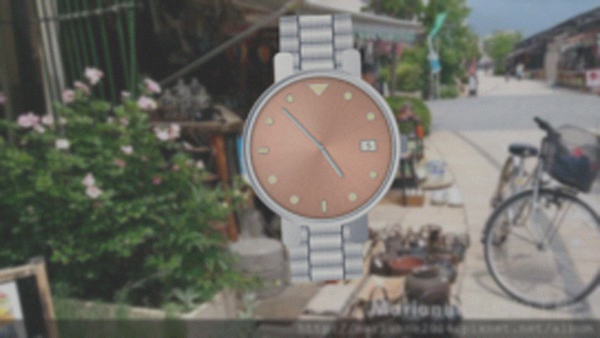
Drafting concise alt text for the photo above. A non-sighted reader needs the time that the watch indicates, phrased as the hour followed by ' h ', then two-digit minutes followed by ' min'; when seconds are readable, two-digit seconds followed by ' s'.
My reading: 4 h 53 min
